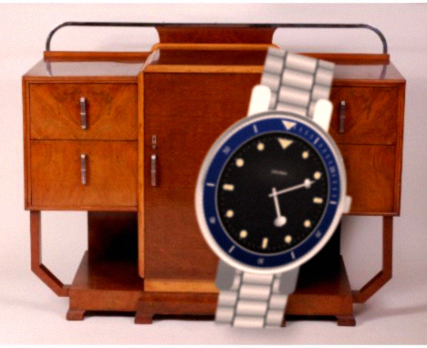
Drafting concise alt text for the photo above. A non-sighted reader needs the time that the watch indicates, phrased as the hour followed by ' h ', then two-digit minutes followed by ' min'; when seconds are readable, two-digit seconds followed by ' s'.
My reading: 5 h 11 min
